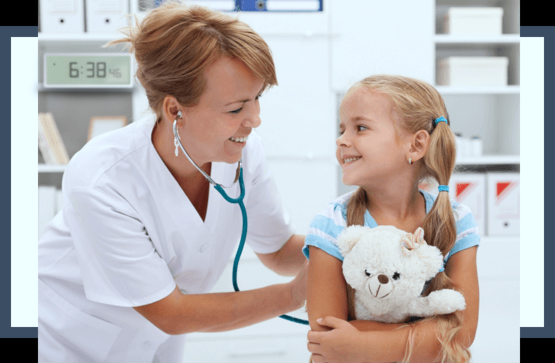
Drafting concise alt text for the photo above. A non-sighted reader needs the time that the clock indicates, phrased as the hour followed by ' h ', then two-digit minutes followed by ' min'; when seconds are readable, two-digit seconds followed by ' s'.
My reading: 6 h 38 min
